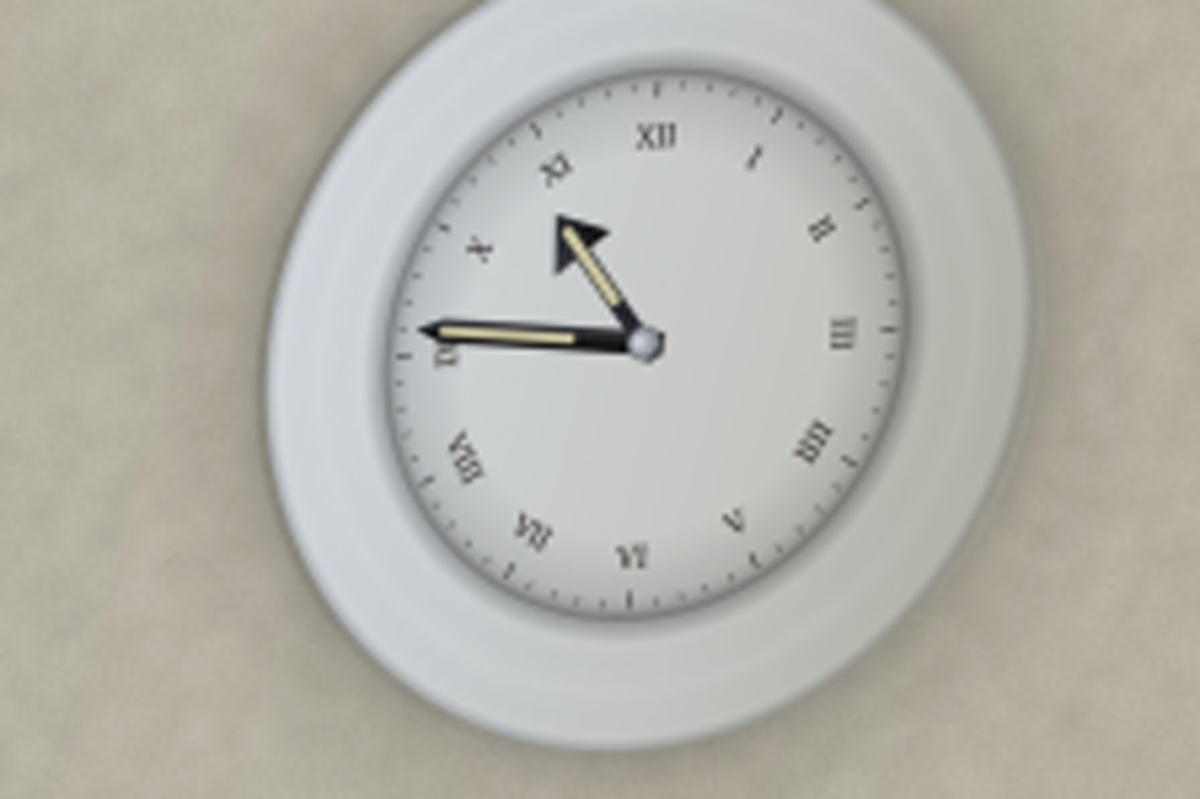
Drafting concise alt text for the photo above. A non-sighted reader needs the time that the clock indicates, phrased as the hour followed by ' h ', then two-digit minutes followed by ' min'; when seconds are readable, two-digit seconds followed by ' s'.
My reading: 10 h 46 min
